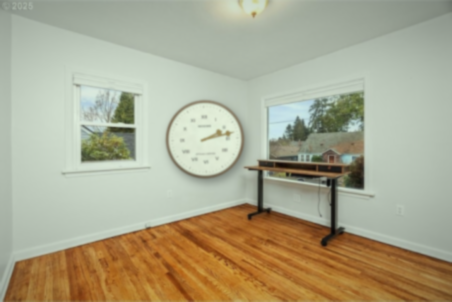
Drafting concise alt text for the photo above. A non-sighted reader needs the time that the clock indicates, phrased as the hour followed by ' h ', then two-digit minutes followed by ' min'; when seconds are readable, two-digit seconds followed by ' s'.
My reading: 2 h 13 min
